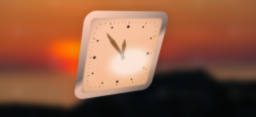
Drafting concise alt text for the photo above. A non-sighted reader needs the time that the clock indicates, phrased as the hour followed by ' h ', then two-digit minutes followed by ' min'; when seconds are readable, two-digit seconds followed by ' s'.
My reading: 11 h 53 min
